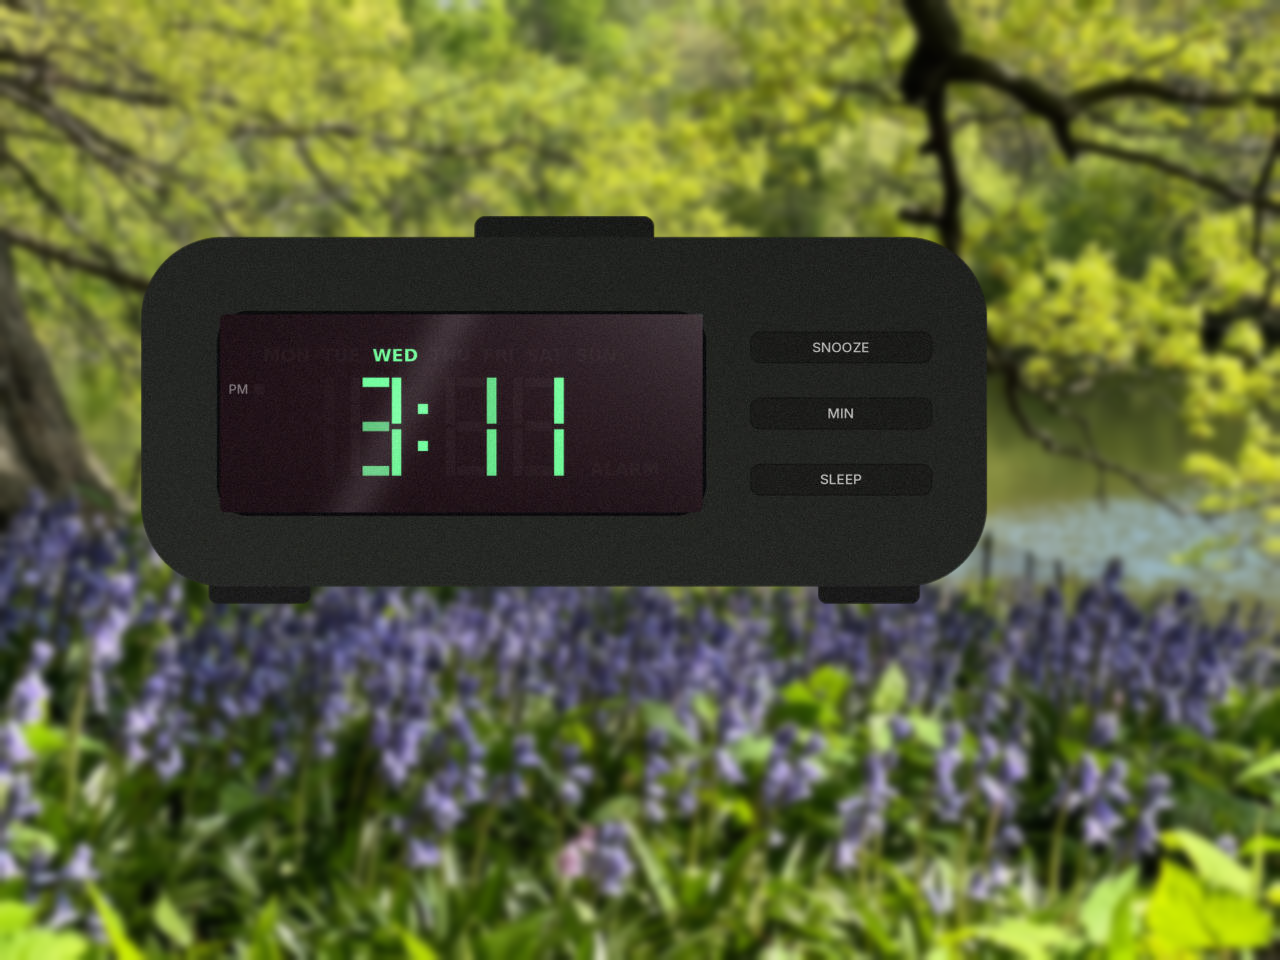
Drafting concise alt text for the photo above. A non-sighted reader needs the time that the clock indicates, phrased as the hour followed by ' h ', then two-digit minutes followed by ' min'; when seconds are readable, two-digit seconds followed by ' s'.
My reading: 3 h 11 min
